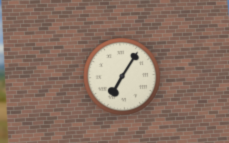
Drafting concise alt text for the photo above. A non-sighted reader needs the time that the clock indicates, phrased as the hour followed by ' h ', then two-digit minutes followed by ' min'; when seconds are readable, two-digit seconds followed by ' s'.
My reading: 7 h 06 min
